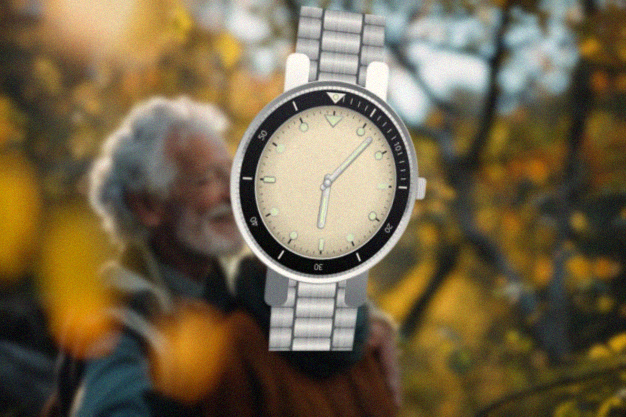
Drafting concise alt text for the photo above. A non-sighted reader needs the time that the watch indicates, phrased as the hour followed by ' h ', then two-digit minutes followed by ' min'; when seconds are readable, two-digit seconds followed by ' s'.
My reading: 6 h 07 min
